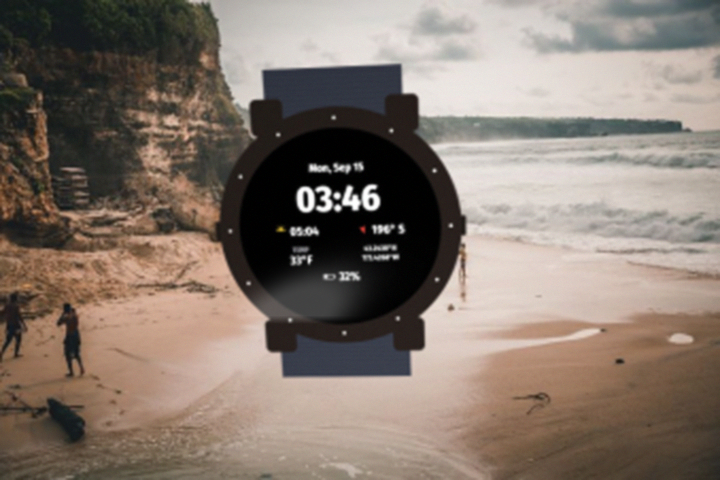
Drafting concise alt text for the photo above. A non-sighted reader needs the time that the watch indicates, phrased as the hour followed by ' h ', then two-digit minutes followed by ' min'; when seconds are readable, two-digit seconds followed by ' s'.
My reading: 3 h 46 min
